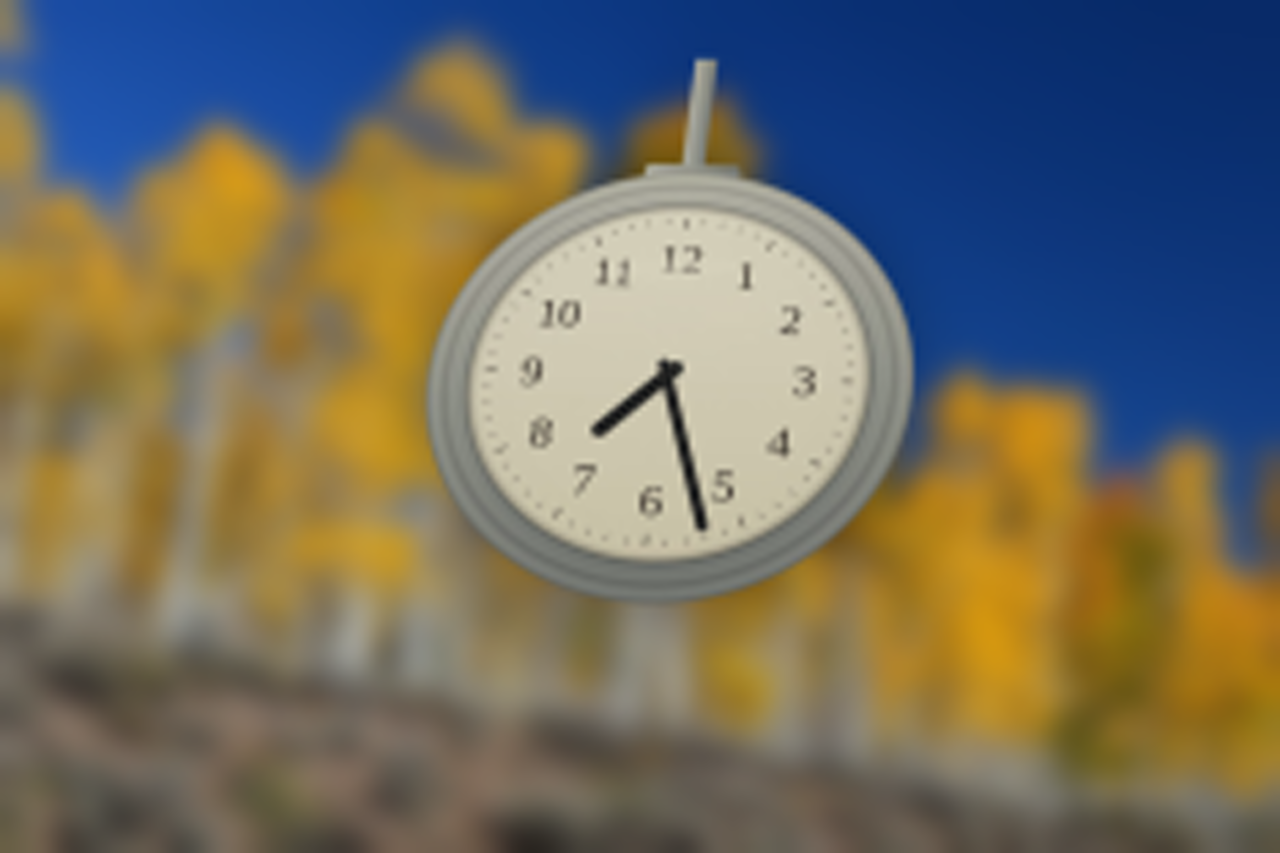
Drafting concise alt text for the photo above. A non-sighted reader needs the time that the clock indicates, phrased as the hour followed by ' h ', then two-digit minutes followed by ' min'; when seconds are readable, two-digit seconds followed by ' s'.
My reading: 7 h 27 min
